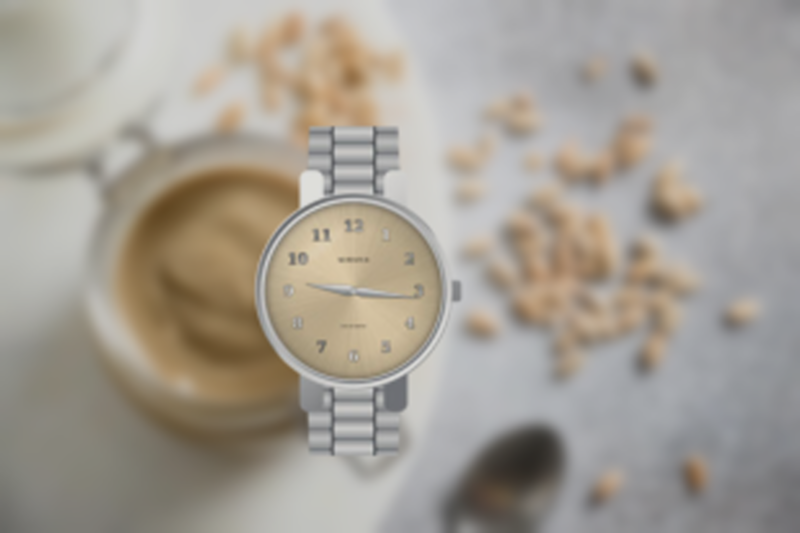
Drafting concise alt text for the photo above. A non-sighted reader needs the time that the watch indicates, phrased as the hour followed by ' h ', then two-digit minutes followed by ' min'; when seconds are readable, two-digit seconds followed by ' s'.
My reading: 9 h 16 min
